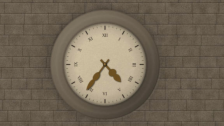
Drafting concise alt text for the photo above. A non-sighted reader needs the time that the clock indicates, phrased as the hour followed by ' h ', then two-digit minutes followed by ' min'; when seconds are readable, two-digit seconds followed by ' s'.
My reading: 4 h 36 min
